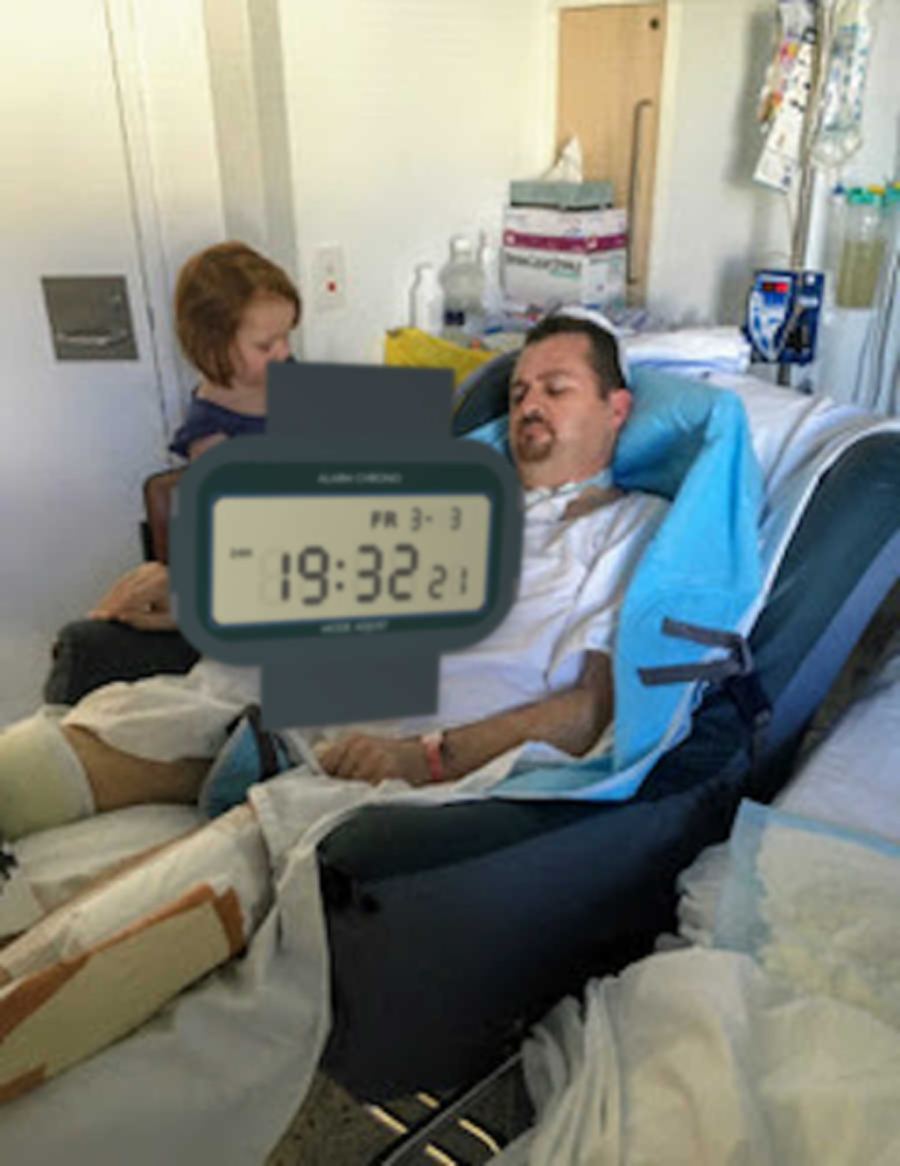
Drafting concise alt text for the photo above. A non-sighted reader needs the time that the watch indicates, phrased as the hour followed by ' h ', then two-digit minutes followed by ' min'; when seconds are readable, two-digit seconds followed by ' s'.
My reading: 19 h 32 min 21 s
